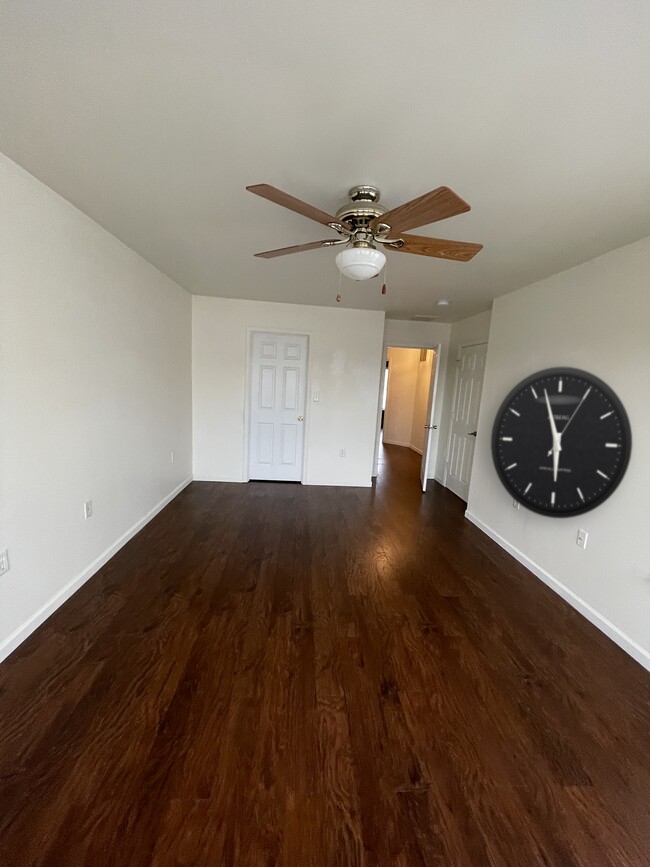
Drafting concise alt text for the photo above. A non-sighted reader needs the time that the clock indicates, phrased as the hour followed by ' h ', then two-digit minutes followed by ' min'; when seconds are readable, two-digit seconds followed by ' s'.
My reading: 5 h 57 min 05 s
